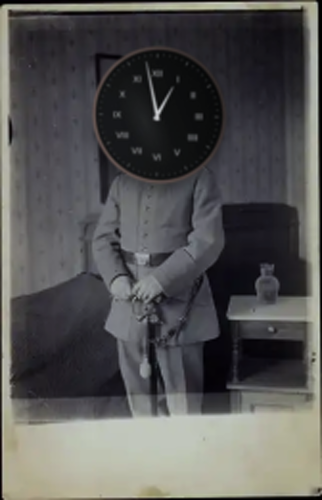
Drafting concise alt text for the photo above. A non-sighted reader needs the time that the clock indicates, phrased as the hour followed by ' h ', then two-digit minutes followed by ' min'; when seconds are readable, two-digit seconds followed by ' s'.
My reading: 12 h 58 min
